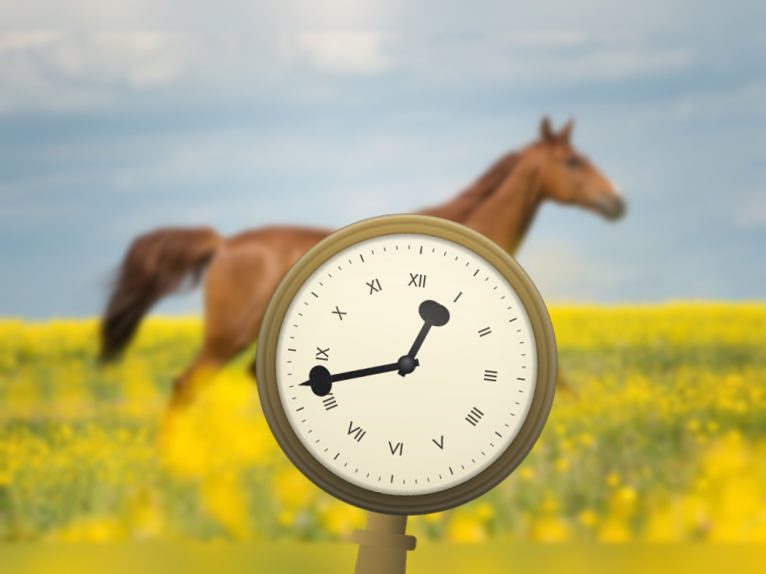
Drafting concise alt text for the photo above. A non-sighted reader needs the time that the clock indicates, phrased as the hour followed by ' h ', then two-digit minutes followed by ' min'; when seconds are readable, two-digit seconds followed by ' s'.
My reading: 12 h 42 min
